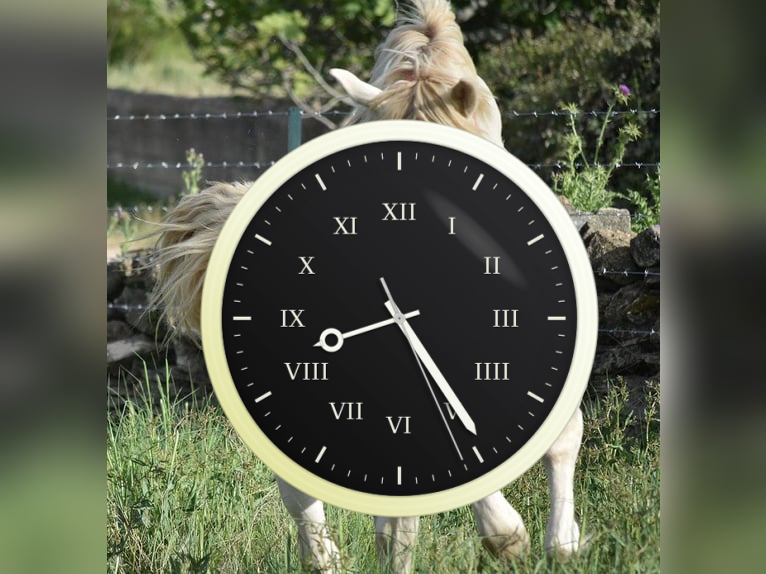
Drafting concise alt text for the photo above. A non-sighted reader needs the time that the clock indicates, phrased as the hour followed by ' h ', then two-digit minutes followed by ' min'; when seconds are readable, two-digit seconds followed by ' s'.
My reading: 8 h 24 min 26 s
